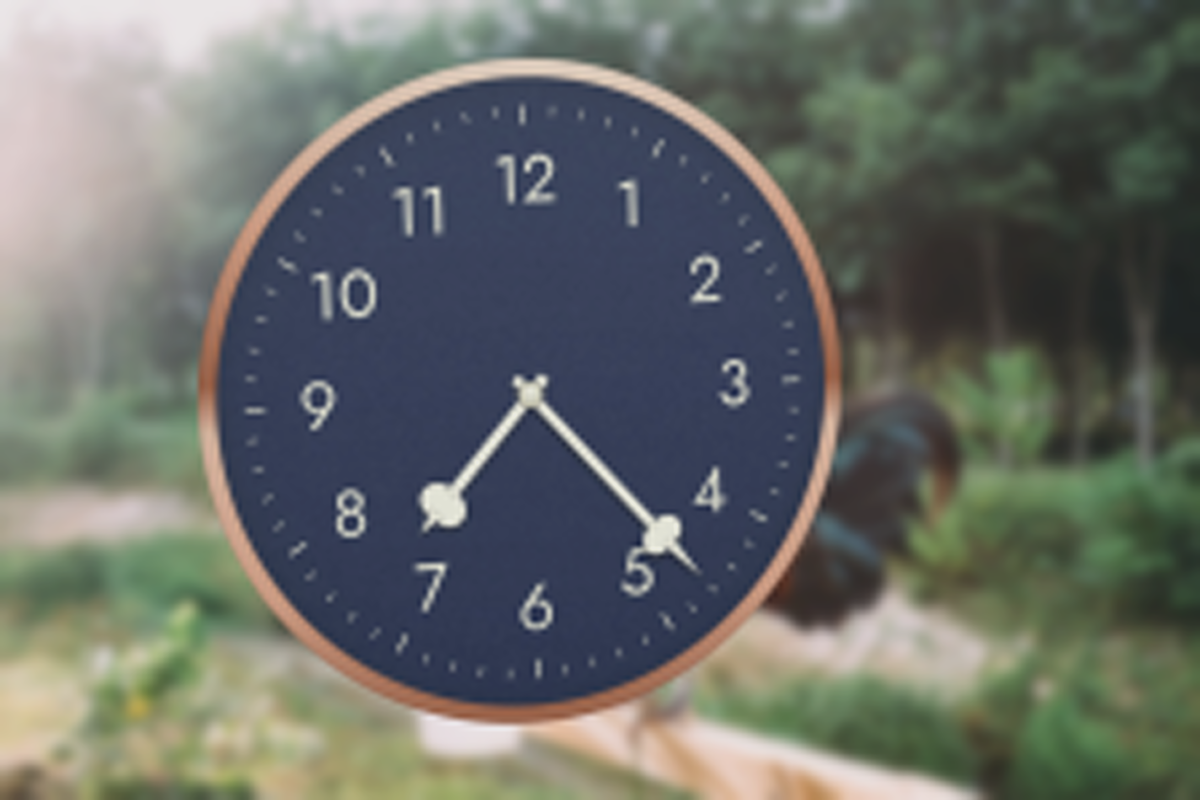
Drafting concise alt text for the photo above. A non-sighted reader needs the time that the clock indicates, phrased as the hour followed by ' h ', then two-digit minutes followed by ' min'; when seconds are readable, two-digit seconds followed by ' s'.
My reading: 7 h 23 min
